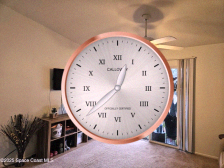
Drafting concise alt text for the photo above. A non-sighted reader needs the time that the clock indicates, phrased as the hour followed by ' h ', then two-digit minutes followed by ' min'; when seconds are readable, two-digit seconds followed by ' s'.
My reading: 12 h 38 min
